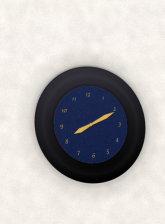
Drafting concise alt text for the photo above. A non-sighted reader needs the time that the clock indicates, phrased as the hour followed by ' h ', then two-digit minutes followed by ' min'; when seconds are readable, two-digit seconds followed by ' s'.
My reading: 8 h 11 min
